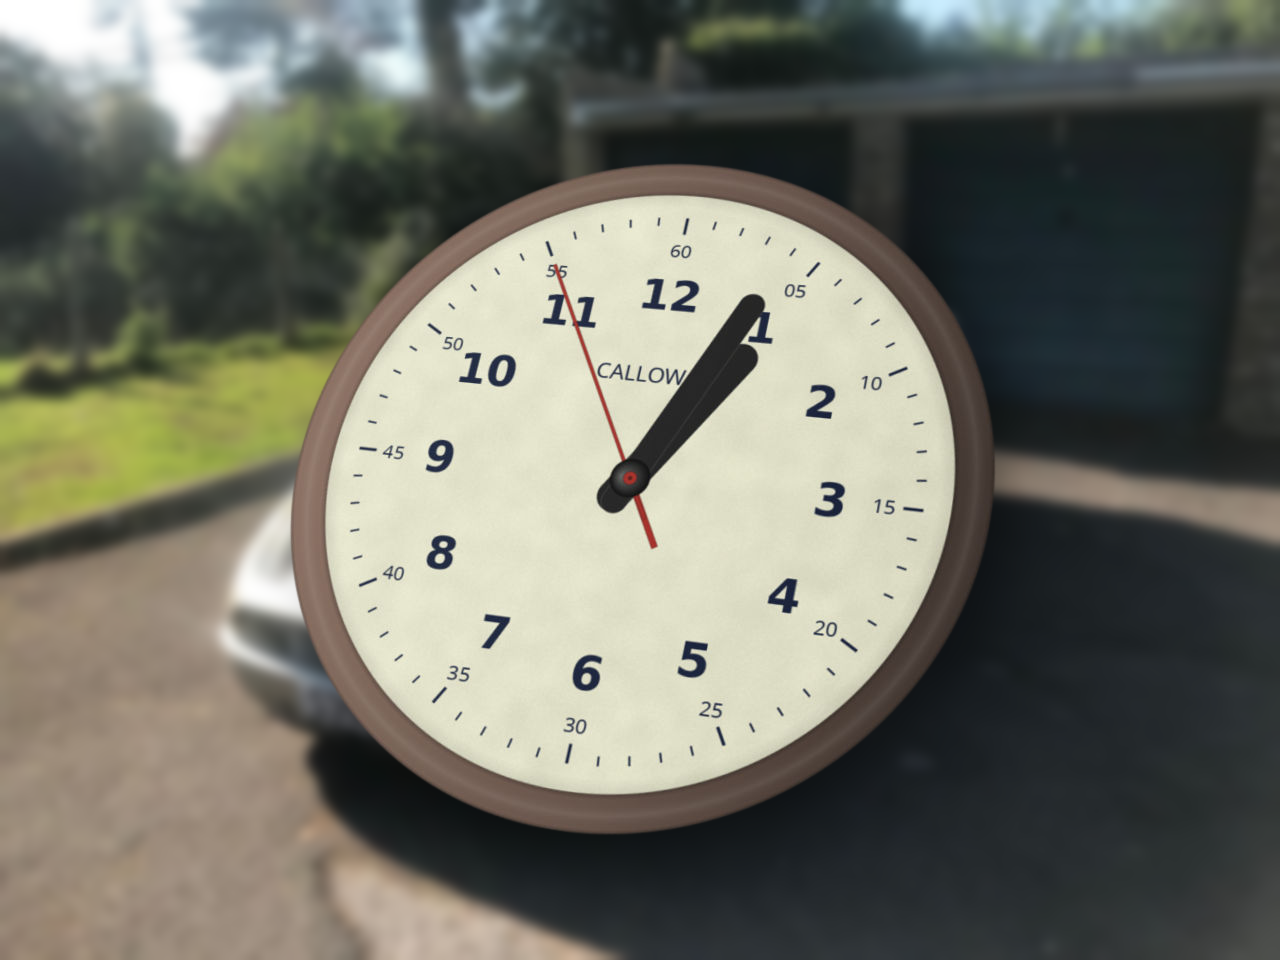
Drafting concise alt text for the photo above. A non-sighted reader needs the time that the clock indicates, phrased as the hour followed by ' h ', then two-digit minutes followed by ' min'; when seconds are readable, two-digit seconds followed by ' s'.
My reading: 1 h 03 min 55 s
